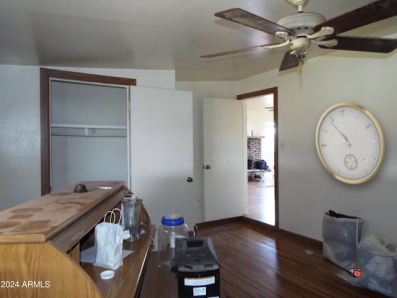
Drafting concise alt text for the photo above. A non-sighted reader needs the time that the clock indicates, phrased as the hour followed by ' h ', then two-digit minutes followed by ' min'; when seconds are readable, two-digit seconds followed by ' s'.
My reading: 10 h 54 min
